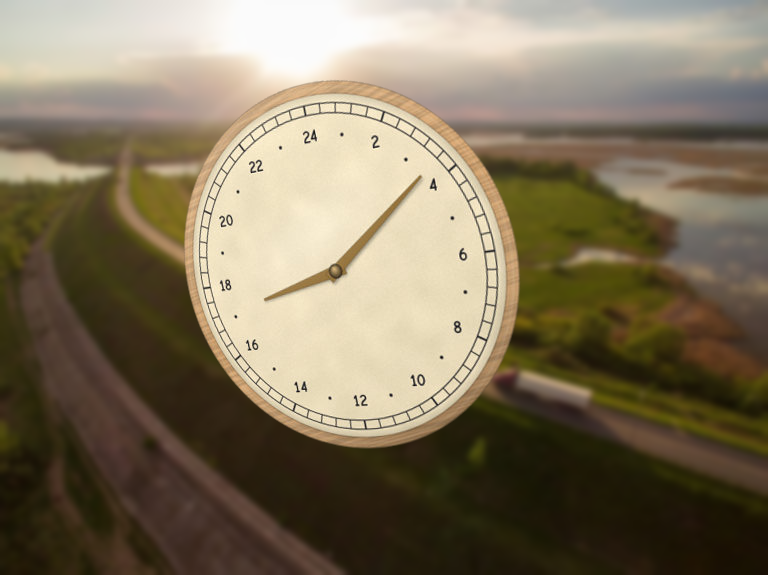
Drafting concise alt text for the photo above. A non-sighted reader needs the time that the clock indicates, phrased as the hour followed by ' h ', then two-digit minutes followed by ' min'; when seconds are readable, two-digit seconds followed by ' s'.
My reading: 17 h 09 min
